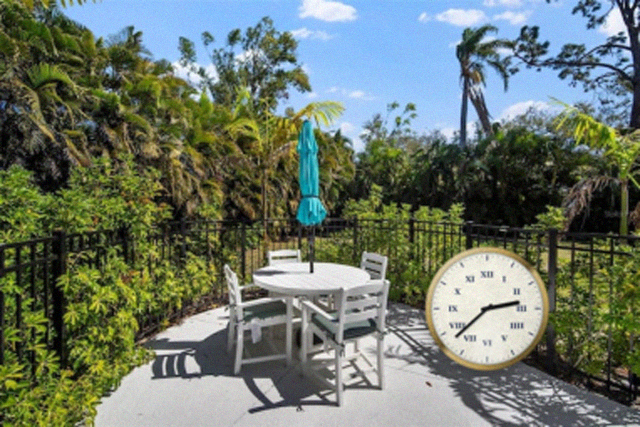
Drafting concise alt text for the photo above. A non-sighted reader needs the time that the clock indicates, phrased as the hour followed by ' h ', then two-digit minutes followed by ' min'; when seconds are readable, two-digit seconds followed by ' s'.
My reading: 2 h 38 min
